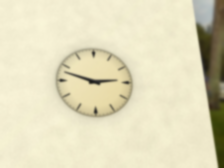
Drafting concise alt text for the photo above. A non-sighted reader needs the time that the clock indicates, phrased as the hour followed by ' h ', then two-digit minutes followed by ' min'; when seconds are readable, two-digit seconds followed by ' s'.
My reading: 2 h 48 min
